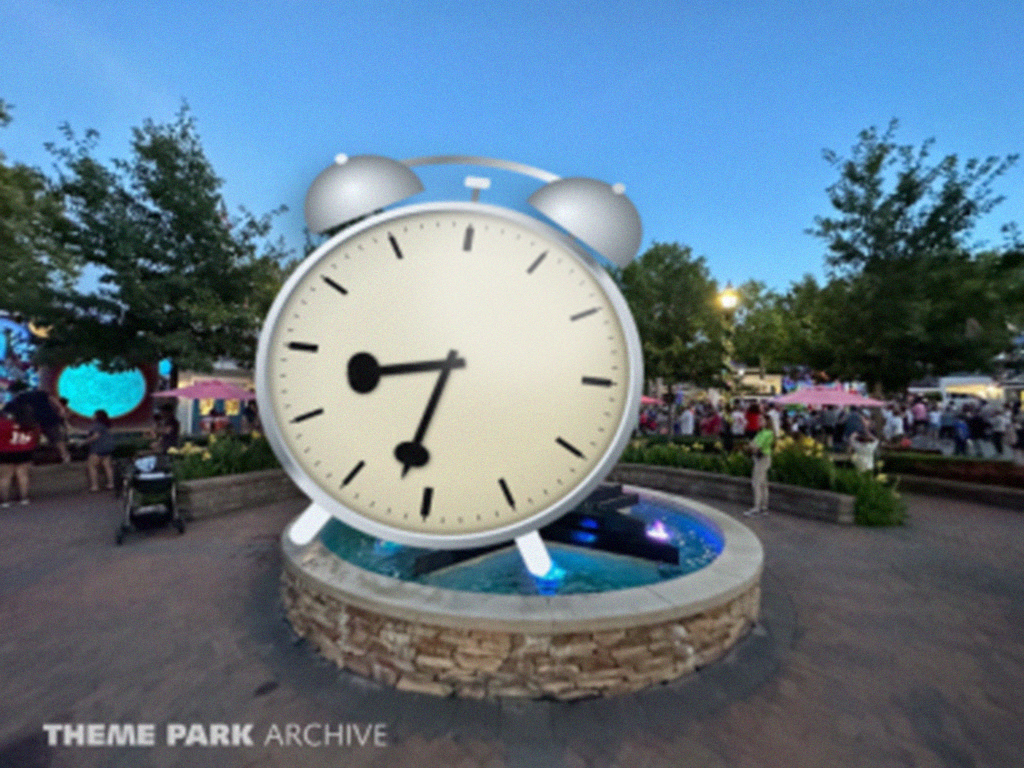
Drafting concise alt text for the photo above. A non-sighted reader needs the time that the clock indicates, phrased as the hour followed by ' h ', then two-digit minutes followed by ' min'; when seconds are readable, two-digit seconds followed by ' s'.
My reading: 8 h 32 min
